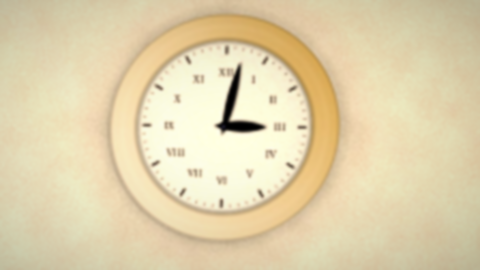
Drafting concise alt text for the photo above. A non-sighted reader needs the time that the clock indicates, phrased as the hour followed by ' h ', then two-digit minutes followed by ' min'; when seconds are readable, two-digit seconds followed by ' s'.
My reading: 3 h 02 min
